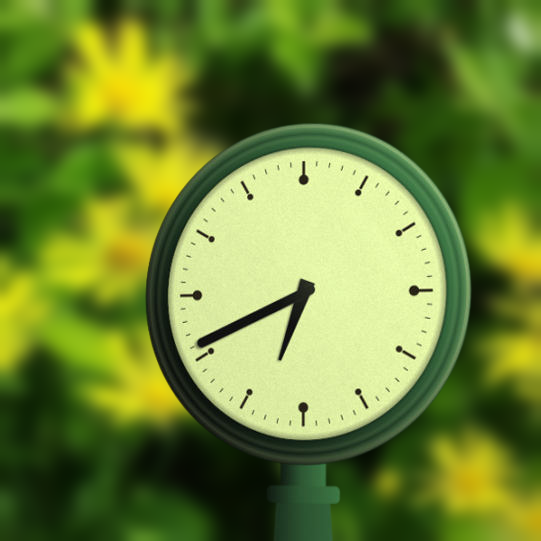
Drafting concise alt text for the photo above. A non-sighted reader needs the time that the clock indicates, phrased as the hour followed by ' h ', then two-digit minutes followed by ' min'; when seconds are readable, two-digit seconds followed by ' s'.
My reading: 6 h 41 min
